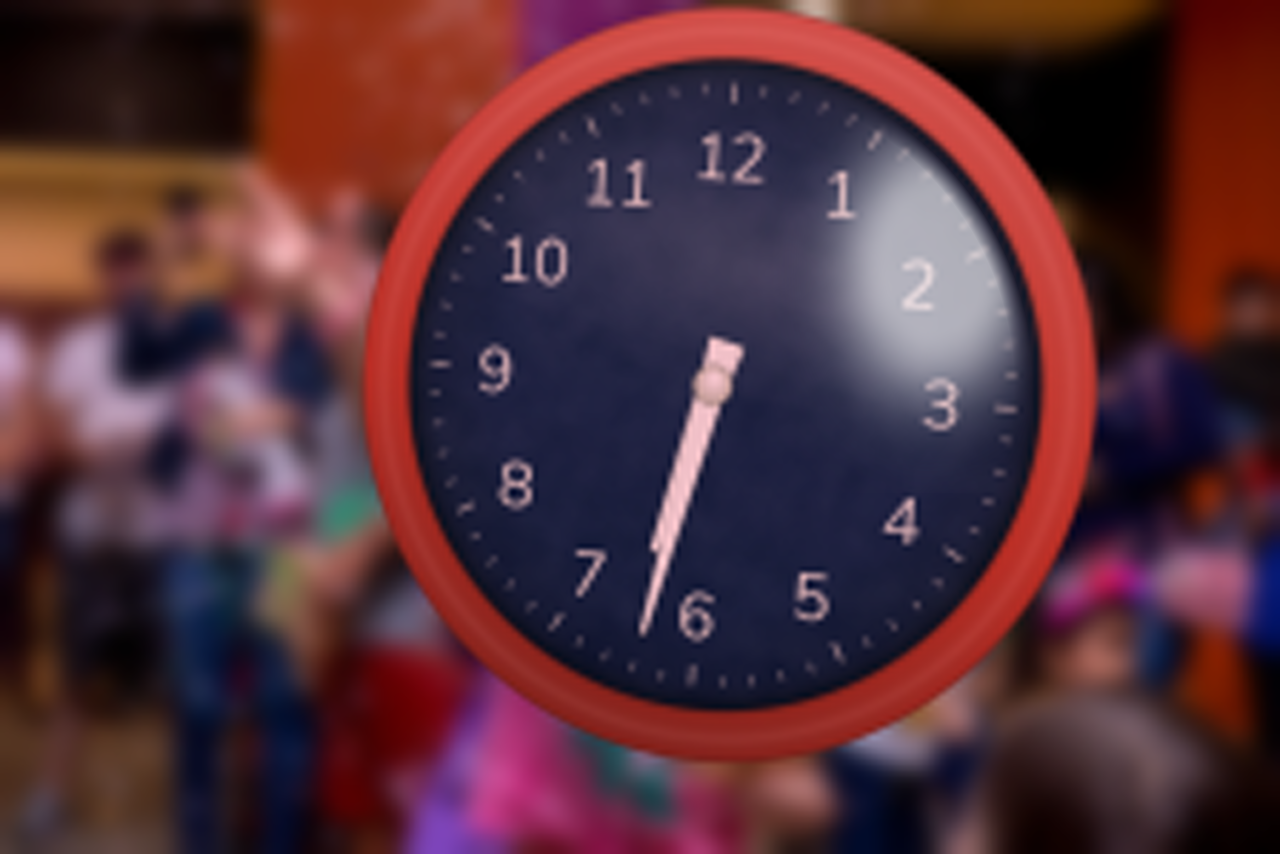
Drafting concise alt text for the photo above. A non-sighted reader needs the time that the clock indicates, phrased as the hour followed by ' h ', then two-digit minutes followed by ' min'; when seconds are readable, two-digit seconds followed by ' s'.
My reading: 6 h 32 min
